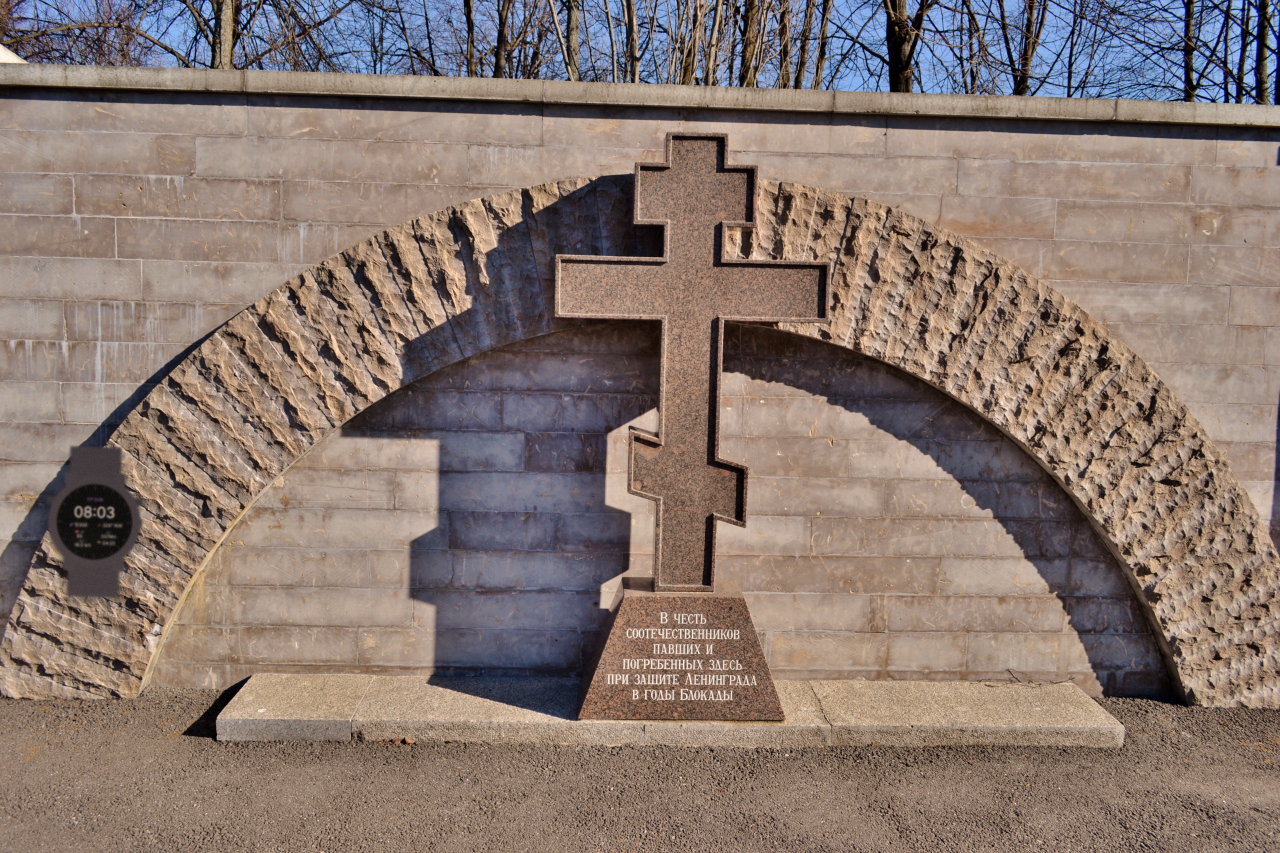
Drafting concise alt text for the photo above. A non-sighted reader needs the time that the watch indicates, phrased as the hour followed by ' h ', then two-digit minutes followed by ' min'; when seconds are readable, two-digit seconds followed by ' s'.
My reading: 8 h 03 min
